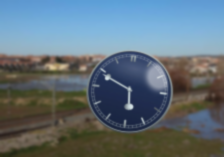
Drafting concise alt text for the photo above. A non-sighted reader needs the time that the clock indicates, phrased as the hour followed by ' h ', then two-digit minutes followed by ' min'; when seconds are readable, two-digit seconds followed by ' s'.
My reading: 5 h 49 min
